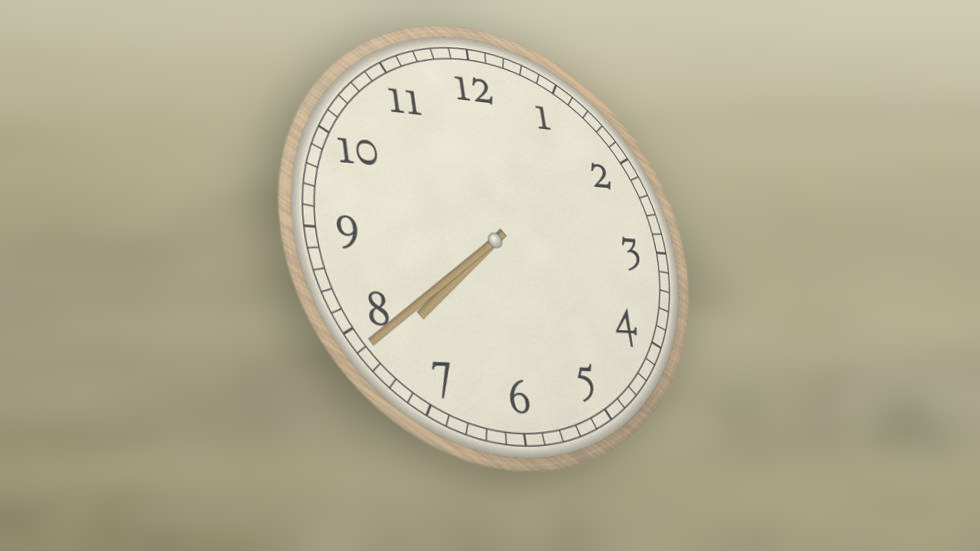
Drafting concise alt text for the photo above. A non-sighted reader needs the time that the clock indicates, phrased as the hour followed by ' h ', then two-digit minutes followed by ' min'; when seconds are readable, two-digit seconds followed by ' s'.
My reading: 7 h 39 min
